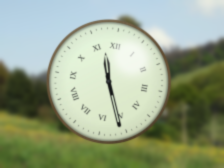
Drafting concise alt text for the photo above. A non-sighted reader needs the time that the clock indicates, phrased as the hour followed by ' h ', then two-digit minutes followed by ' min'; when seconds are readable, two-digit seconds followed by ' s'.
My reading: 11 h 26 min
